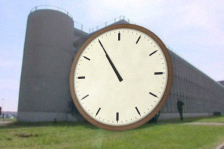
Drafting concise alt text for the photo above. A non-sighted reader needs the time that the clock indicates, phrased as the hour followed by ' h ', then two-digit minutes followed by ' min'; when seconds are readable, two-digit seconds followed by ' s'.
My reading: 10 h 55 min
